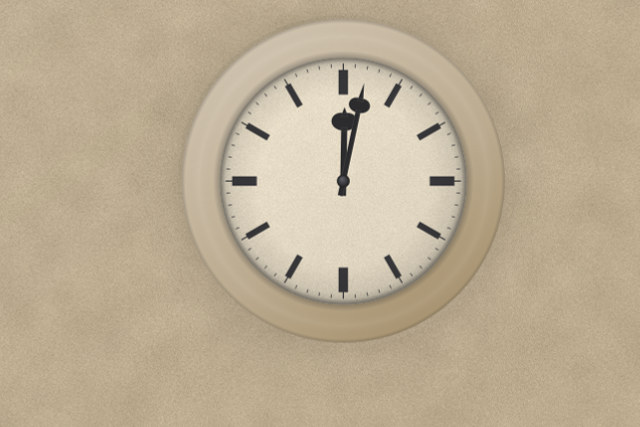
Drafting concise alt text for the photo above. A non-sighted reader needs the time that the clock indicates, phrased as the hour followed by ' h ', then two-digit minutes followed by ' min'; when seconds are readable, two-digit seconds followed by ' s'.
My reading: 12 h 02 min
